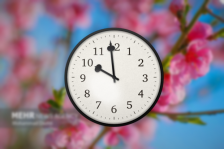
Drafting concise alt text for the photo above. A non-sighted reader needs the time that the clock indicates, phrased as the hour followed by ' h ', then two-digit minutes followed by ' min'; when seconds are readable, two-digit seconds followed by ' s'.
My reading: 9 h 59 min
